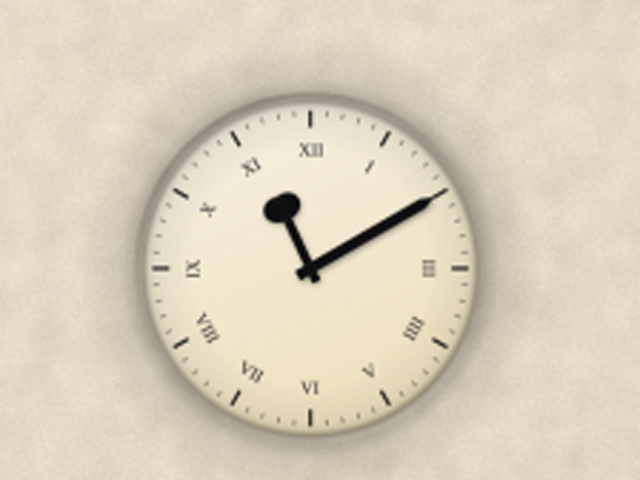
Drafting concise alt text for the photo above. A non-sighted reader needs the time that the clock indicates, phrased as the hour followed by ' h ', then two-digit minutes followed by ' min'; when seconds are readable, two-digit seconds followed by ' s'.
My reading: 11 h 10 min
